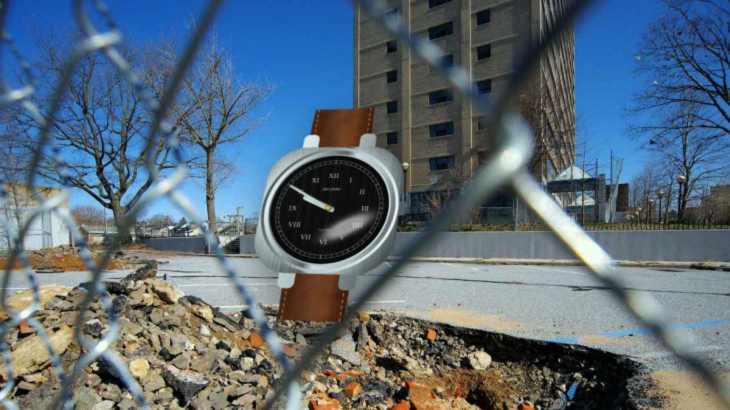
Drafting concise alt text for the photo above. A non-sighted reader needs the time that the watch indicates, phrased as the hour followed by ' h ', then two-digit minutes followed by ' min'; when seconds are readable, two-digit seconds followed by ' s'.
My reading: 9 h 50 min
